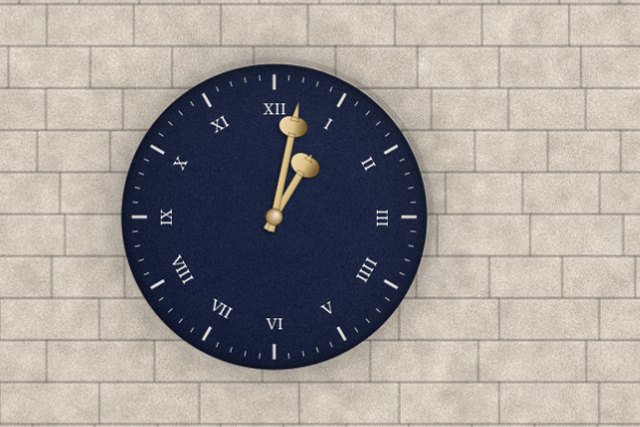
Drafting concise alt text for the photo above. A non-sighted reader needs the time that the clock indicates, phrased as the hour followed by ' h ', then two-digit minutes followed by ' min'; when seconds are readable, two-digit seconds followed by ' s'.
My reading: 1 h 02 min
